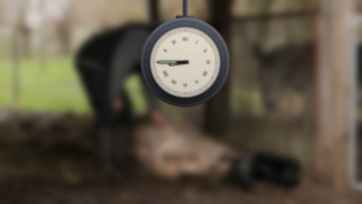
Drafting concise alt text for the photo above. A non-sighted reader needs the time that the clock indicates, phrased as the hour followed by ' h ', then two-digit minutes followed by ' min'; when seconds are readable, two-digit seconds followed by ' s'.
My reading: 8 h 45 min
